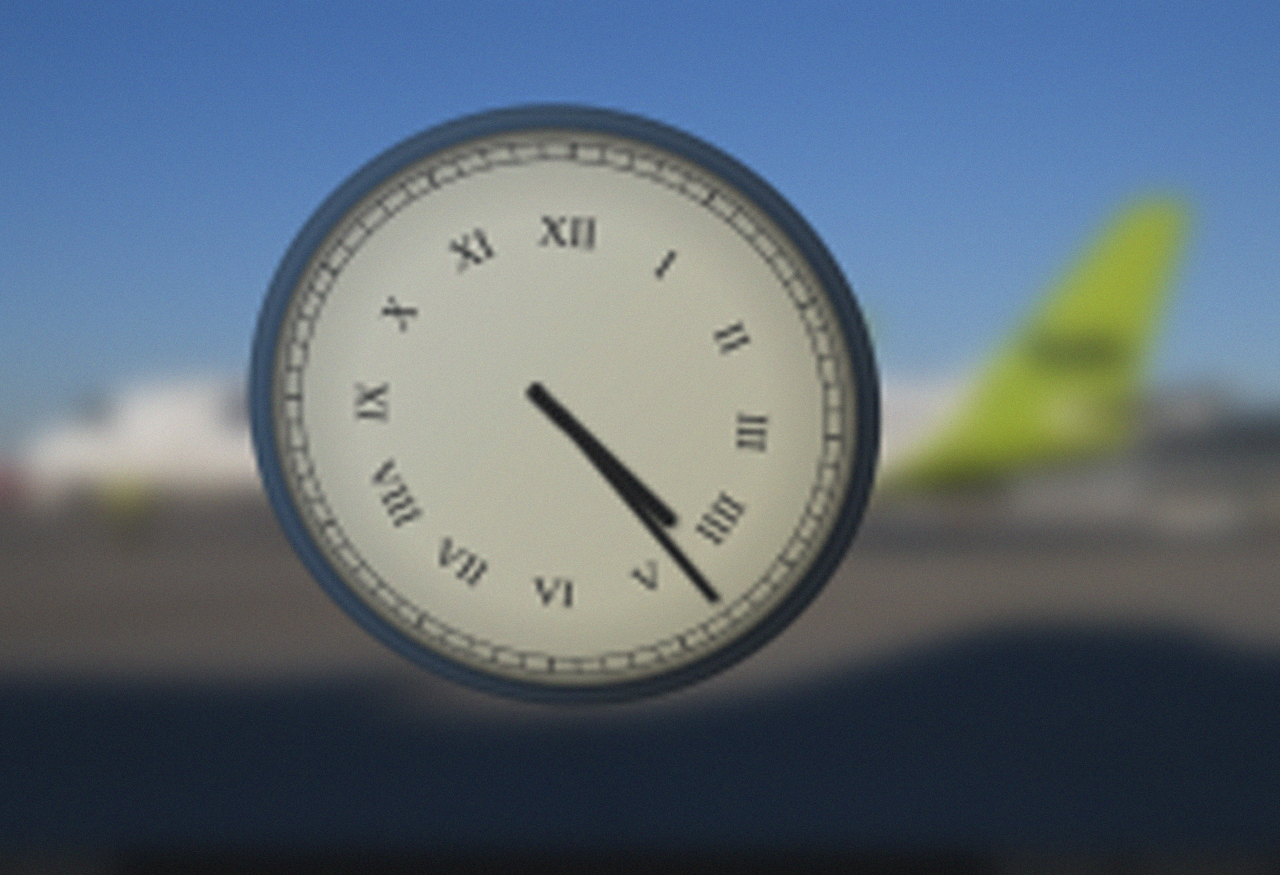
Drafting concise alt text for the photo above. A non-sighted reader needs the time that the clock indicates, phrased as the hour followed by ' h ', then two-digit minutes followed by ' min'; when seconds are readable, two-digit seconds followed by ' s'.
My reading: 4 h 23 min
